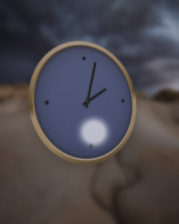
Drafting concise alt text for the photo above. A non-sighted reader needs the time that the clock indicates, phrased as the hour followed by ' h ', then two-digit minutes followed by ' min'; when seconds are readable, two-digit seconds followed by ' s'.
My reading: 2 h 03 min
